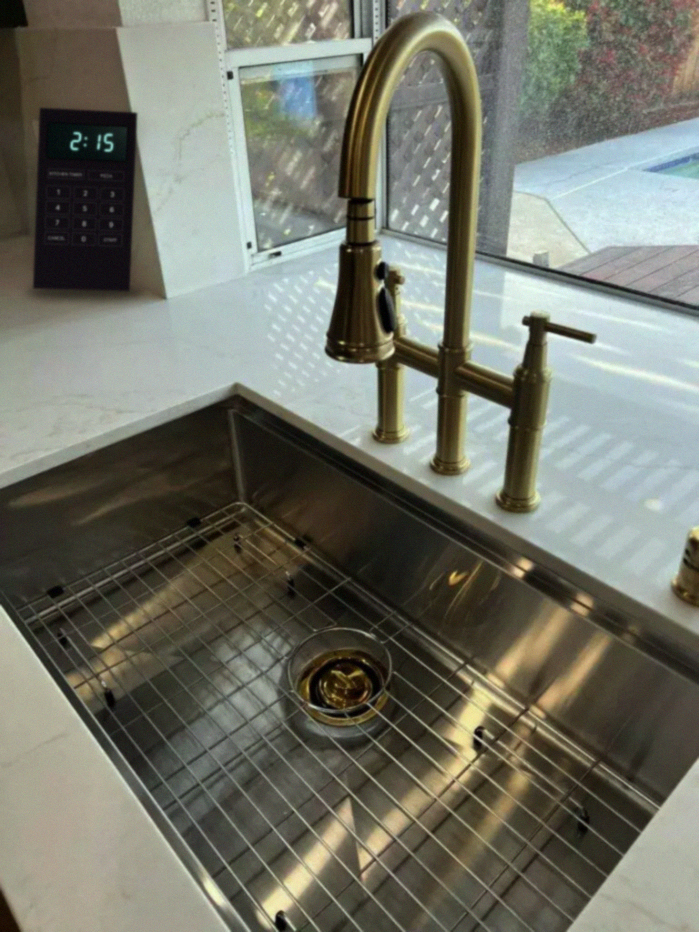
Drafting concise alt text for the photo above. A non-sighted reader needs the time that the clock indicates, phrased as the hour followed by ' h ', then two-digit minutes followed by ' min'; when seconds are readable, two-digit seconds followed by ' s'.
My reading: 2 h 15 min
